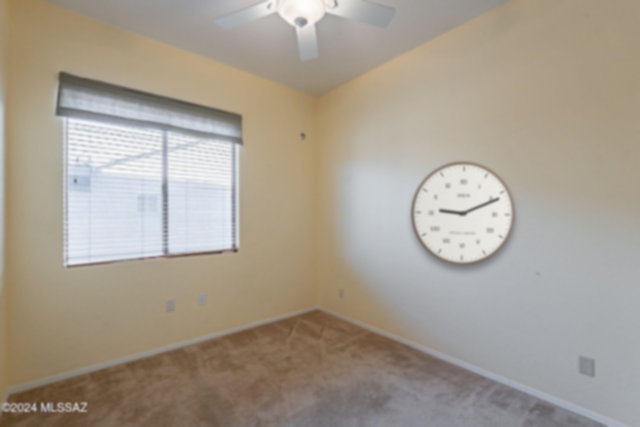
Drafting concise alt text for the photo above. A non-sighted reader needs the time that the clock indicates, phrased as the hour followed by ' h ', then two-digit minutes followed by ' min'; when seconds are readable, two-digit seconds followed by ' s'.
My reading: 9 h 11 min
